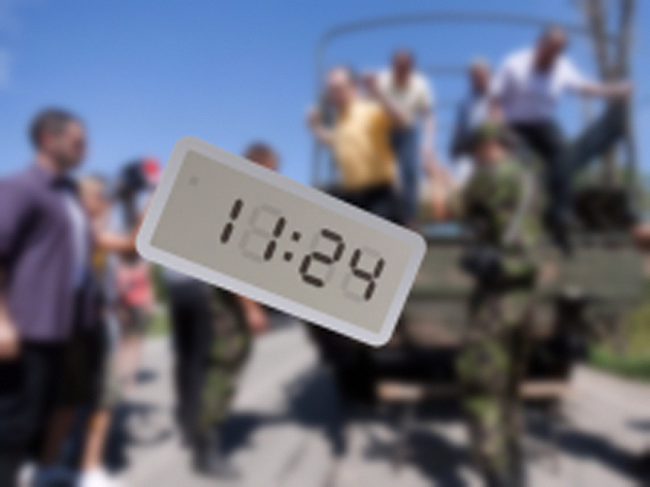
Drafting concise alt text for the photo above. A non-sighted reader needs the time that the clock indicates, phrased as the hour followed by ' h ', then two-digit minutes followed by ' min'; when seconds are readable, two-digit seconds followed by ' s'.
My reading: 11 h 24 min
